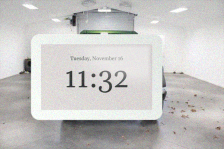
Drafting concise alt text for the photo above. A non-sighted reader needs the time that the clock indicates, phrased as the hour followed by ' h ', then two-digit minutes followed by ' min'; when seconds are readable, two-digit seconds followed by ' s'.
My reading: 11 h 32 min
